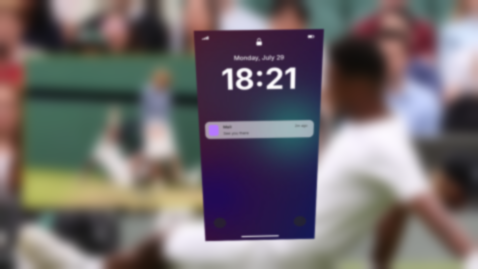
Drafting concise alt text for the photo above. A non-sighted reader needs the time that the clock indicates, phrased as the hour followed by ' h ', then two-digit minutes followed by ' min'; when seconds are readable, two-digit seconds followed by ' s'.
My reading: 18 h 21 min
